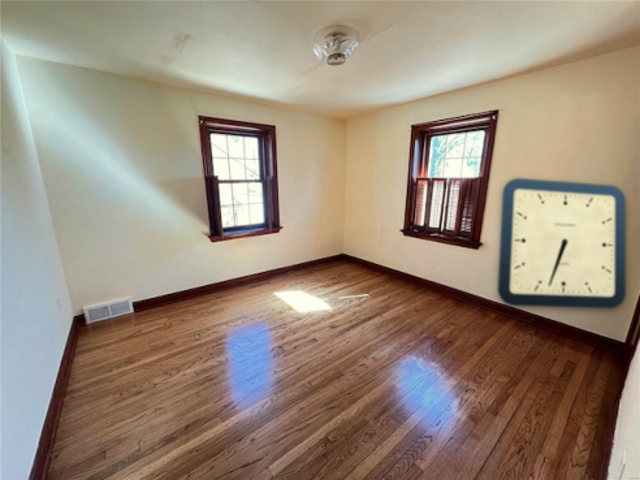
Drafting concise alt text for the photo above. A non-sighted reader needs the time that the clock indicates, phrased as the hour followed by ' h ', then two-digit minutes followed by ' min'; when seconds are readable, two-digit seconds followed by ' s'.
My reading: 6 h 33 min
